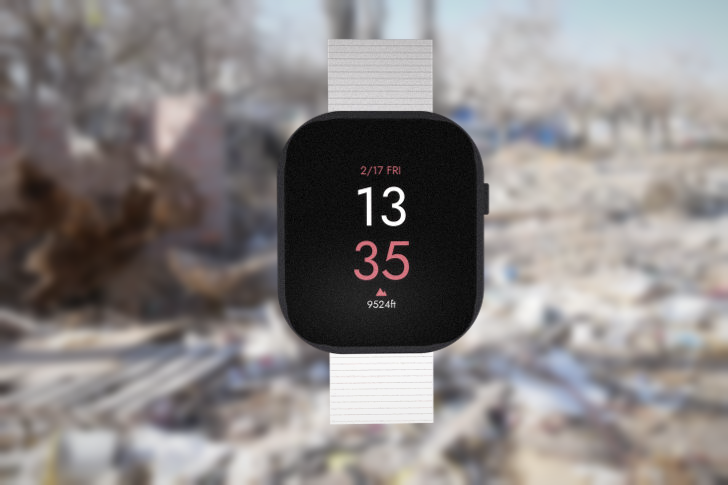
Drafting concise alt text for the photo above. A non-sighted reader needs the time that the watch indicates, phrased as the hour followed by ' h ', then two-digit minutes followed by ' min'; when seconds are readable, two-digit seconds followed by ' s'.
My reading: 13 h 35 min
